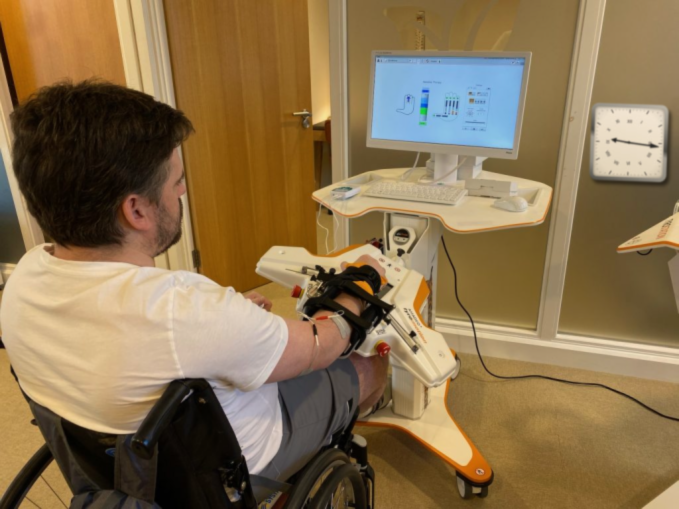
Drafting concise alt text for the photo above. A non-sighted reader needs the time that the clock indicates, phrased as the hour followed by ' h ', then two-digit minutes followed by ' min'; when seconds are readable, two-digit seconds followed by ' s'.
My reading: 9 h 16 min
